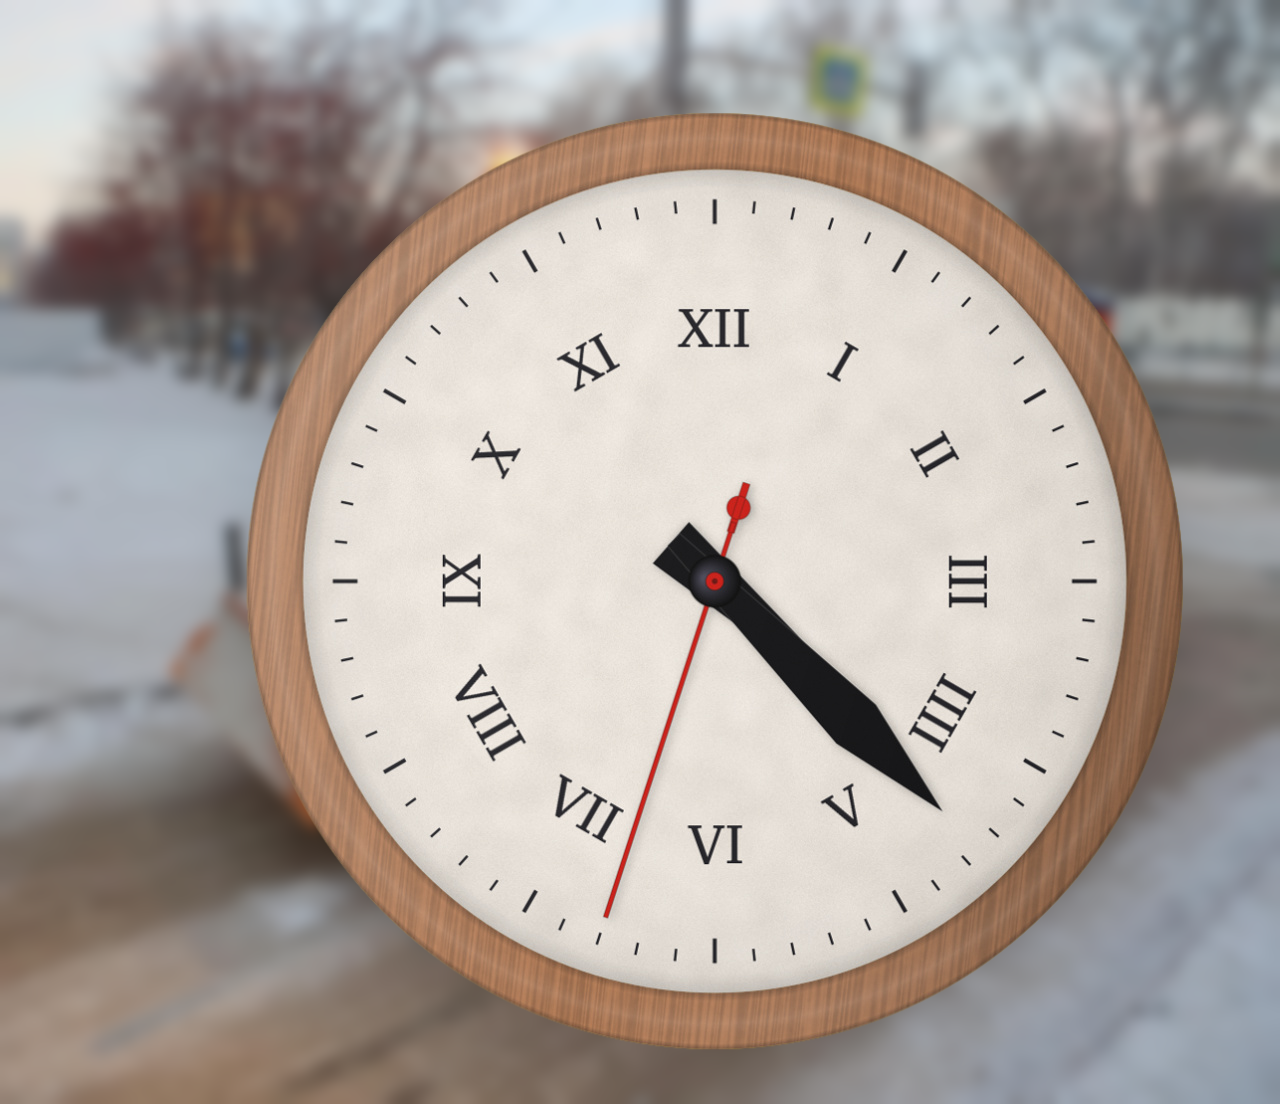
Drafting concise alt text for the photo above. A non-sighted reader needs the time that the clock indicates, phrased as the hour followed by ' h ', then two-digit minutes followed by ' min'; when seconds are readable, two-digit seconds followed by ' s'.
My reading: 4 h 22 min 33 s
